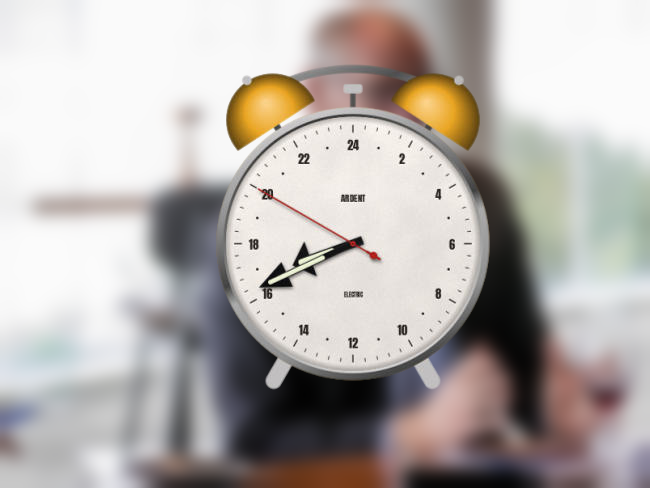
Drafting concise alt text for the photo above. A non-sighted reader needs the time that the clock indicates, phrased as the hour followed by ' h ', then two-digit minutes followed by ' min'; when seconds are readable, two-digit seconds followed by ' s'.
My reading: 16 h 40 min 50 s
